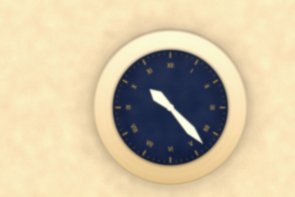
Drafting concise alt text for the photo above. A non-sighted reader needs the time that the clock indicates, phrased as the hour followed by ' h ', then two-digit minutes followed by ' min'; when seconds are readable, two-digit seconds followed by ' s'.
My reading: 10 h 23 min
